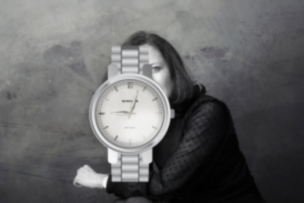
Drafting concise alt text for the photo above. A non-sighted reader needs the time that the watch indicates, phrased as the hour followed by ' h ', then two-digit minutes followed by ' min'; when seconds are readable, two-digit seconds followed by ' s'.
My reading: 9 h 03 min
